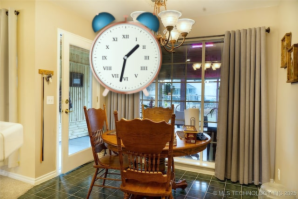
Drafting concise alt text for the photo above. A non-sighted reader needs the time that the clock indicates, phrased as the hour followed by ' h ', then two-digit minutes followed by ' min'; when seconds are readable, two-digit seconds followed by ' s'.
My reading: 1 h 32 min
